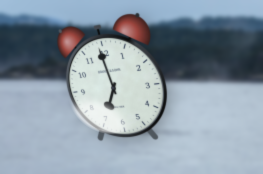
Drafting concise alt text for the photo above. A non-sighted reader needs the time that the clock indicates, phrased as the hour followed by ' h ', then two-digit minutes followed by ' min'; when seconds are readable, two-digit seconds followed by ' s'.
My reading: 6 h 59 min
